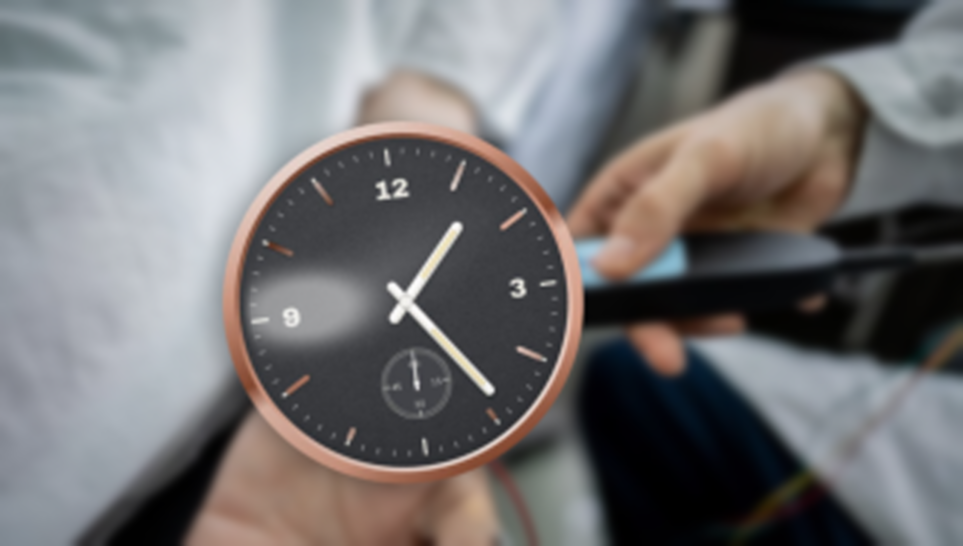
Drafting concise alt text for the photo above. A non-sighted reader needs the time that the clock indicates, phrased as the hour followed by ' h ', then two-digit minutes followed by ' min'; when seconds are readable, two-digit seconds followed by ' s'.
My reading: 1 h 24 min
